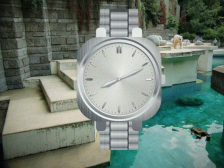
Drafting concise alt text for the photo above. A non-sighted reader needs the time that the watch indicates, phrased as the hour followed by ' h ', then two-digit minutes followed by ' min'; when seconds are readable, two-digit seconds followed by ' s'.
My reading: 8 h 11 min
